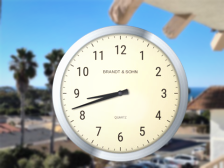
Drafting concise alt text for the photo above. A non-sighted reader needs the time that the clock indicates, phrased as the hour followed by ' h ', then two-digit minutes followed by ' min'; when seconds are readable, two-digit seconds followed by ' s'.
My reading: 8 h 42 min
